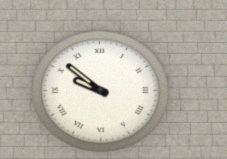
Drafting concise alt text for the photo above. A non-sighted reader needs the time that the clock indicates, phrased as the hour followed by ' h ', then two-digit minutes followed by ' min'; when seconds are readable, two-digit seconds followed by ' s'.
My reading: 9 h 52 min
